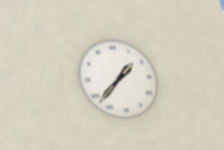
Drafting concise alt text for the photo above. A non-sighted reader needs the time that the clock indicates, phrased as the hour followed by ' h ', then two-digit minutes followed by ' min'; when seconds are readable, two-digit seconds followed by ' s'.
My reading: 1 h 38 min
